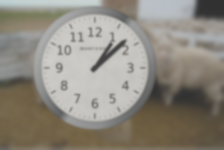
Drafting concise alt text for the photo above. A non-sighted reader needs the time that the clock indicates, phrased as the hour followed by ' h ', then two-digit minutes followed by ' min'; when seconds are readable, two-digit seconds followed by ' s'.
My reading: 1 h 08 min
